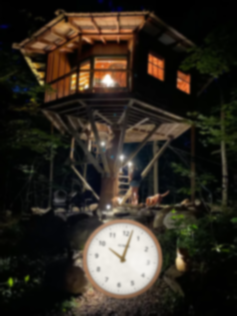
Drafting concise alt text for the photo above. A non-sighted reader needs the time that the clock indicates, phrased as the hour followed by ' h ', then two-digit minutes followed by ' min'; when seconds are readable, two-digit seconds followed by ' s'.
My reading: 10 h 02 min
